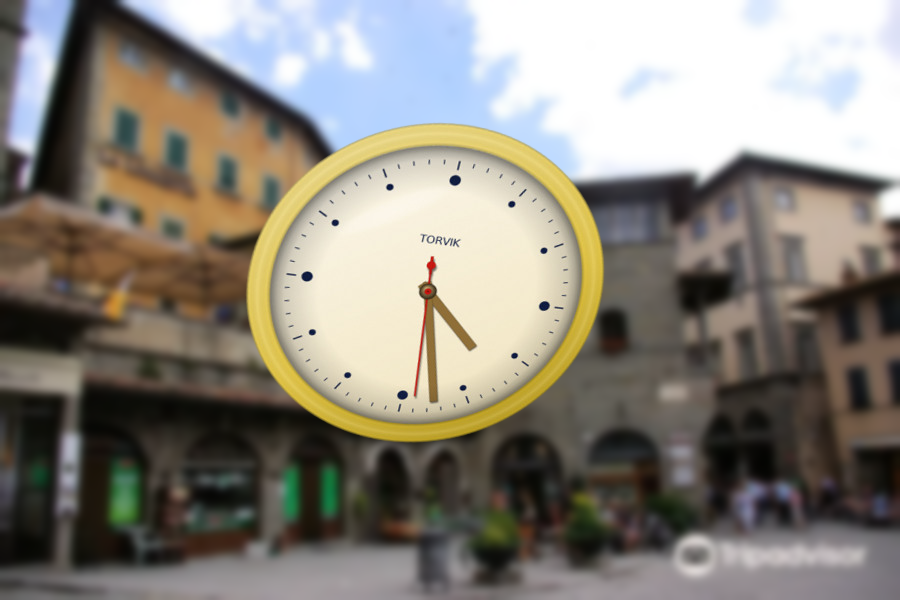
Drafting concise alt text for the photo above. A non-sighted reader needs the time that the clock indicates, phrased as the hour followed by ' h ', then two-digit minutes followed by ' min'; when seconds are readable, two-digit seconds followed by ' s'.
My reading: 4 h 27 min 29 s
